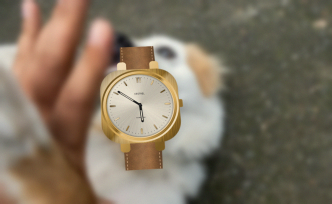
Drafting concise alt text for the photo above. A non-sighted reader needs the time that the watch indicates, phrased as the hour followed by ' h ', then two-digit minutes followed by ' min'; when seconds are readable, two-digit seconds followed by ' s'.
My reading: 5 h 51 min
